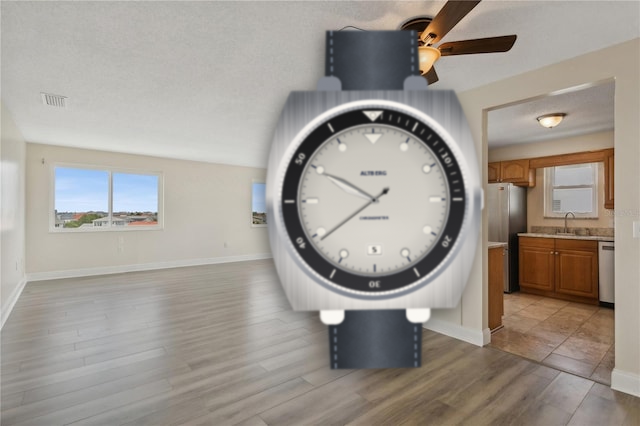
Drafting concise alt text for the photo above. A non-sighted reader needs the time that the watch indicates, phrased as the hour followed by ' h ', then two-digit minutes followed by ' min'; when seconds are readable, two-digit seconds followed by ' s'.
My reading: 9 h 49 min 39 s
